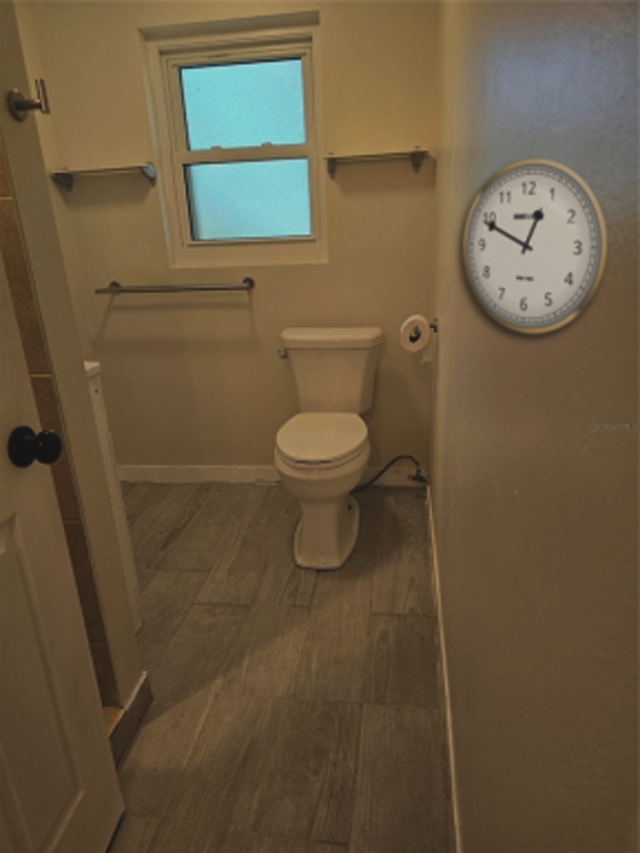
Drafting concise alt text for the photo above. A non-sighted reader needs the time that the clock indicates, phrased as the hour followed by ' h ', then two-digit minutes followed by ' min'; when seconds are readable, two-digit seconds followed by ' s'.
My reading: 12 h 49 min
